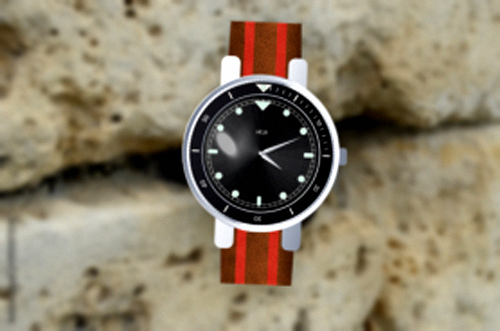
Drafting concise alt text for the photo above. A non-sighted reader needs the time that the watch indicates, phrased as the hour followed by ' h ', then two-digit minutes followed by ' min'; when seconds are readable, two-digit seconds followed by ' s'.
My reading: 4 h 11 min
